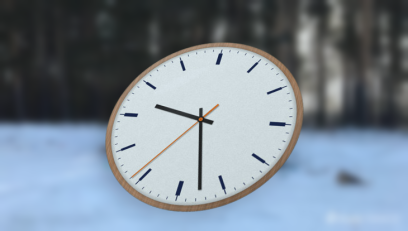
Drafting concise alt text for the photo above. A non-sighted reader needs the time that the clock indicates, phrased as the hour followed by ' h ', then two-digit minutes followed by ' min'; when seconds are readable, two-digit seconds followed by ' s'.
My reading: 9 h 27 min 36 s
